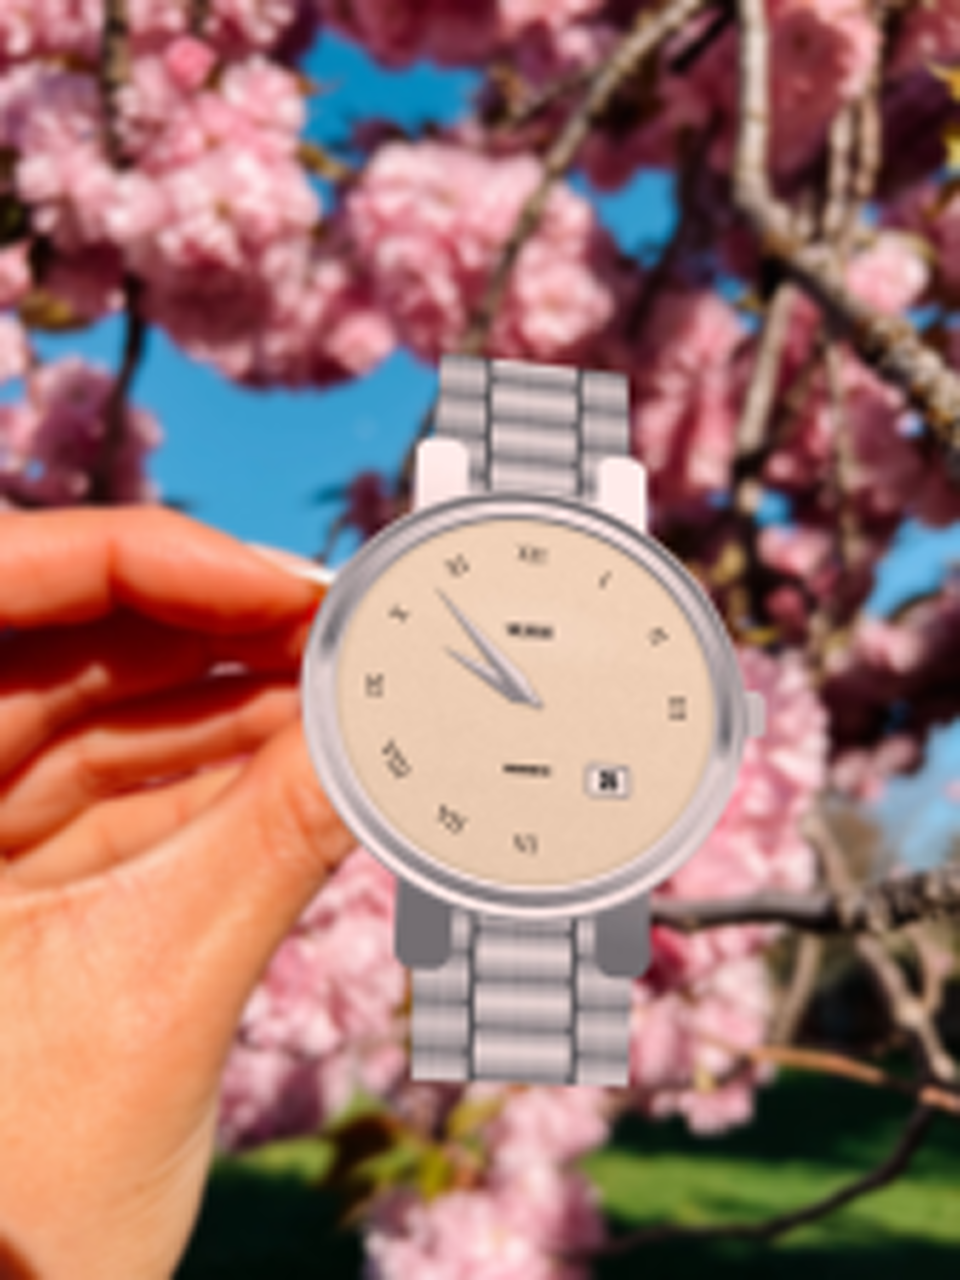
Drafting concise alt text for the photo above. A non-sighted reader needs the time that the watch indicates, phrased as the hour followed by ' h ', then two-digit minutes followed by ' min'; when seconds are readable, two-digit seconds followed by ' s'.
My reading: 9 h 53 min
